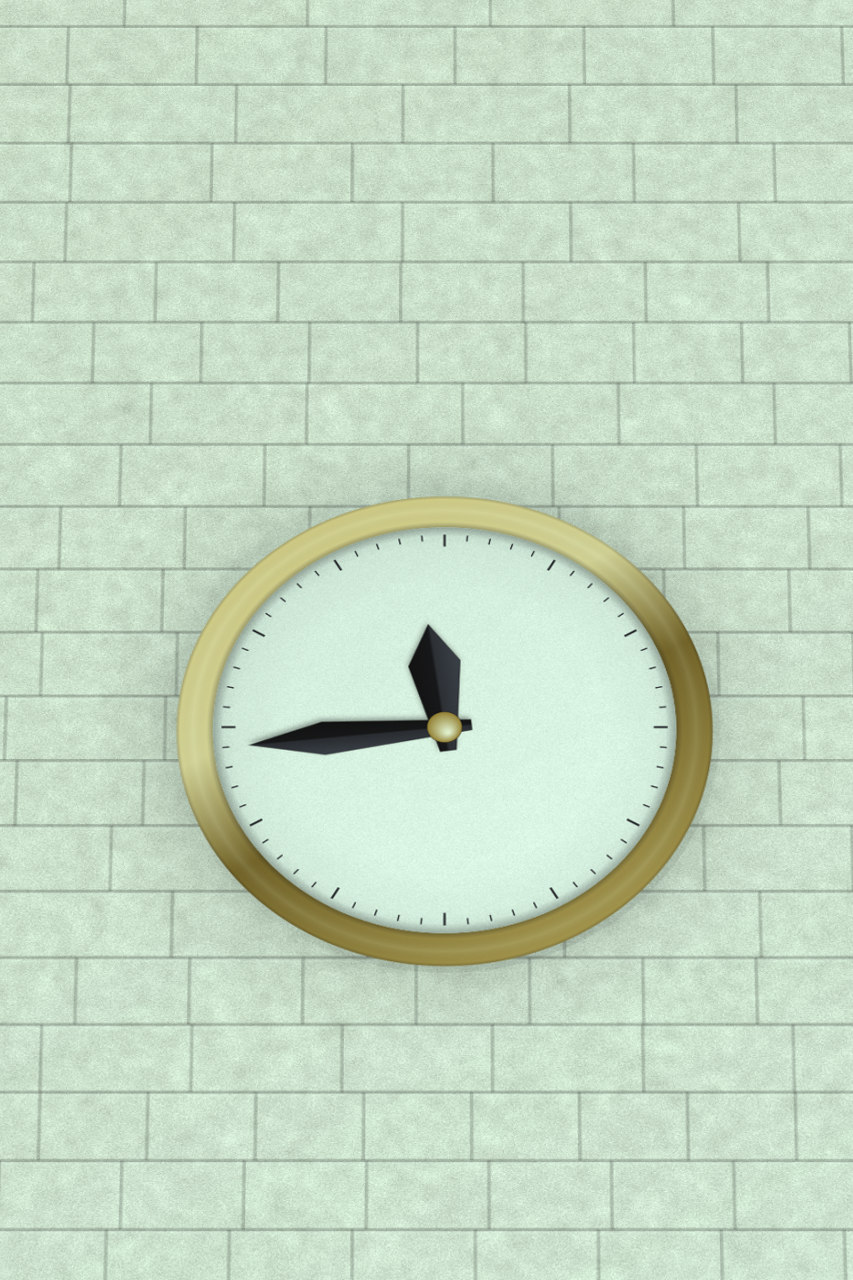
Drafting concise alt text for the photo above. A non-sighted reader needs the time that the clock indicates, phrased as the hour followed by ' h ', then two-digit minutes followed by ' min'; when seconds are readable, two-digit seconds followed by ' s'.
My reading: 11 h 44 min
